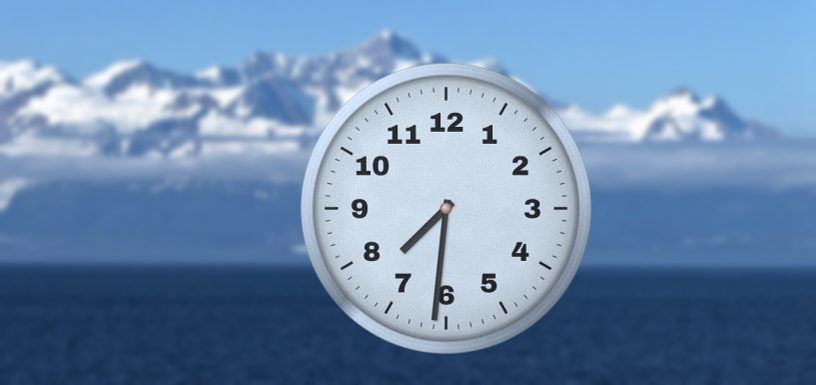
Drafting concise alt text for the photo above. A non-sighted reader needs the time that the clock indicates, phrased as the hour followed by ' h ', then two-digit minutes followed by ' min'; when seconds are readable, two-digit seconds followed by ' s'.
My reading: 7 h 31 min
